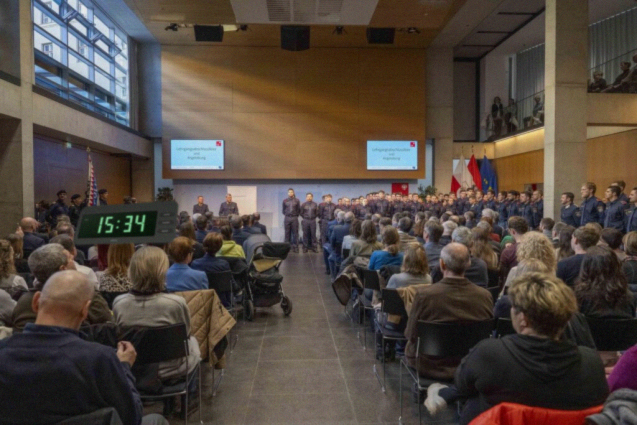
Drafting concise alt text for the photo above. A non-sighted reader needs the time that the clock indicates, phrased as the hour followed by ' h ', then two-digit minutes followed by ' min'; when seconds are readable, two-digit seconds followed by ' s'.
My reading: 15 h 34 min
